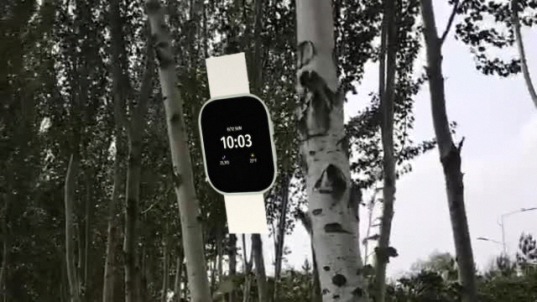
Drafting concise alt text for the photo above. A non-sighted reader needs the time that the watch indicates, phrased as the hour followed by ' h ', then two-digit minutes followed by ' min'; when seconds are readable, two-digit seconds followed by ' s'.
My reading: 10 h 03 min
